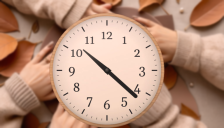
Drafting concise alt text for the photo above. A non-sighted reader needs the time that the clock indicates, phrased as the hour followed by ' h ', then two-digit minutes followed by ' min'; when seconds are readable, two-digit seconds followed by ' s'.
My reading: 10 h 22 min
